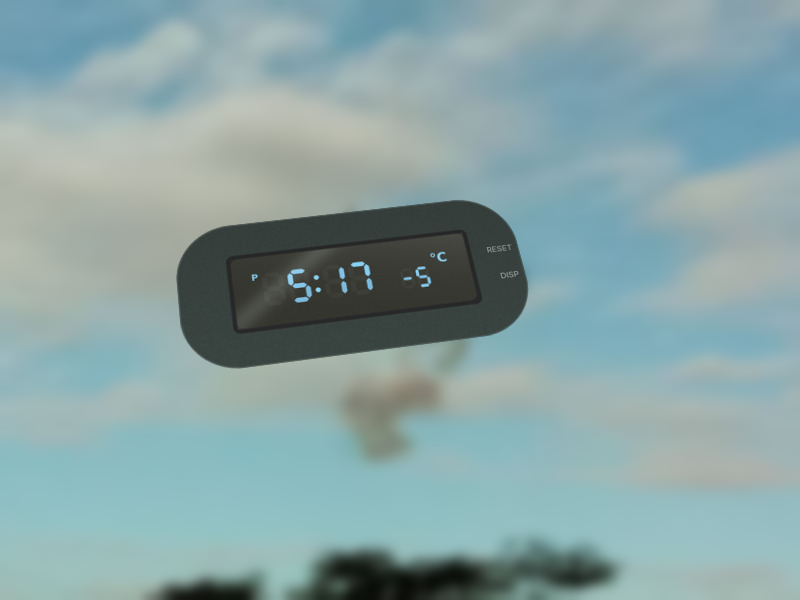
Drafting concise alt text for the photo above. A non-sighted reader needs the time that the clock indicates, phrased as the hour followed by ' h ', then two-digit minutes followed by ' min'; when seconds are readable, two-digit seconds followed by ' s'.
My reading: 5 h 17 min
